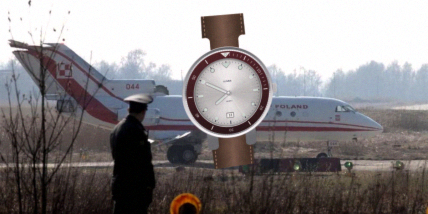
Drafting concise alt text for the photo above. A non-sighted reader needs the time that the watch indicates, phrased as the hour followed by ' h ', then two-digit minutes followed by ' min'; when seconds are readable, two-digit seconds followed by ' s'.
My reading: 7 h 50 min
